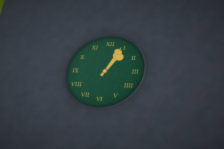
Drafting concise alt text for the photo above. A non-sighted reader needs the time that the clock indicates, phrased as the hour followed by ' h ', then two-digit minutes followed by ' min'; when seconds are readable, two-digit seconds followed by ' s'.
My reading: 1 h 04 min
